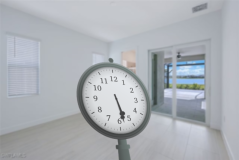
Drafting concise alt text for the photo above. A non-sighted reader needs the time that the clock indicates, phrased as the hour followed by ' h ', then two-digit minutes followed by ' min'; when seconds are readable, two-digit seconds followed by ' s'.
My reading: 5 h 28 min
